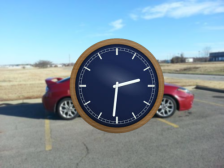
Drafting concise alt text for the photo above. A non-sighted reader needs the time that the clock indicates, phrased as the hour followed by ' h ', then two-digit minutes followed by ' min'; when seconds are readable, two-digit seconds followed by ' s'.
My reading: 2 h 31 min
